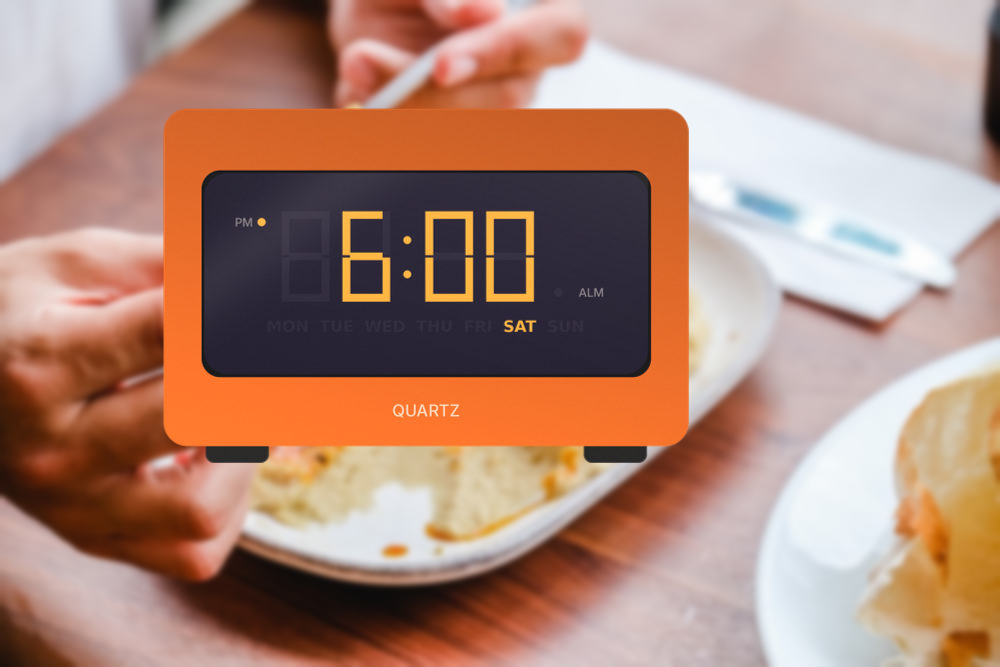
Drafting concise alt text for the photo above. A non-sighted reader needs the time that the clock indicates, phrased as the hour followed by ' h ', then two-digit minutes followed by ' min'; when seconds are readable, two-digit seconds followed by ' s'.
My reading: 6 h 00 min
